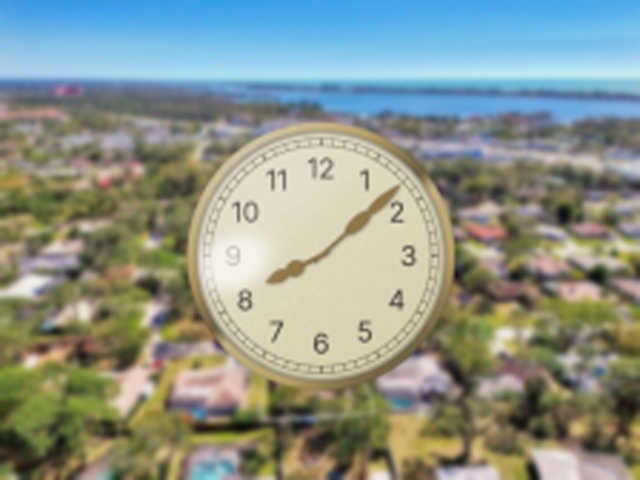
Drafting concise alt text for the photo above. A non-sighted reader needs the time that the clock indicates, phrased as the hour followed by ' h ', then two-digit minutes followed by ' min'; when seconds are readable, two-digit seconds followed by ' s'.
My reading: 8 h 08 min
